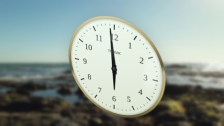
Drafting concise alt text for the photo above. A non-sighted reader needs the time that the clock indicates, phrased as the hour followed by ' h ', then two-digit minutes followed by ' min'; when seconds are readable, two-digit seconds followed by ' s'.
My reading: 5 h 59 min
